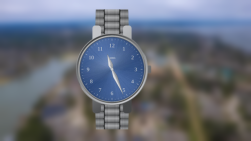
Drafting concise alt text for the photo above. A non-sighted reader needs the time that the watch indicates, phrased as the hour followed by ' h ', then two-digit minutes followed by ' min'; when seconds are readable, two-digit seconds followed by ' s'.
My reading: 11 h 26 min
